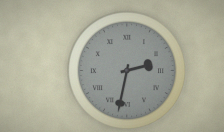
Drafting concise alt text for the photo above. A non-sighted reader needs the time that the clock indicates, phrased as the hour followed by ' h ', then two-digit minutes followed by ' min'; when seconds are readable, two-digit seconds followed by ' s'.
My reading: 2 h 32 min
